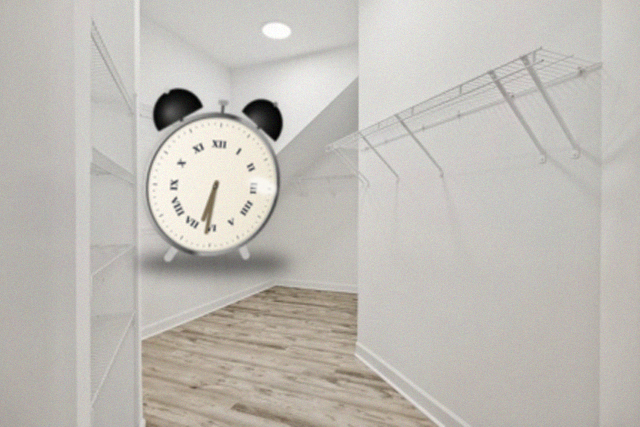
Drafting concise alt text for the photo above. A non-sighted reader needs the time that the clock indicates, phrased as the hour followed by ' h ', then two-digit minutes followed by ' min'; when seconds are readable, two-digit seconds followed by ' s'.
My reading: 6 h 31 min
